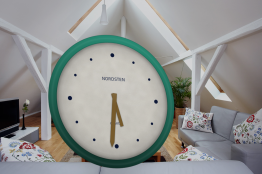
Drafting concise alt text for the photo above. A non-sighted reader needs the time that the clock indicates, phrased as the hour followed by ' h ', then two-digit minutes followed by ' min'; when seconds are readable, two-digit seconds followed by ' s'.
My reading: 5 h 31 min
